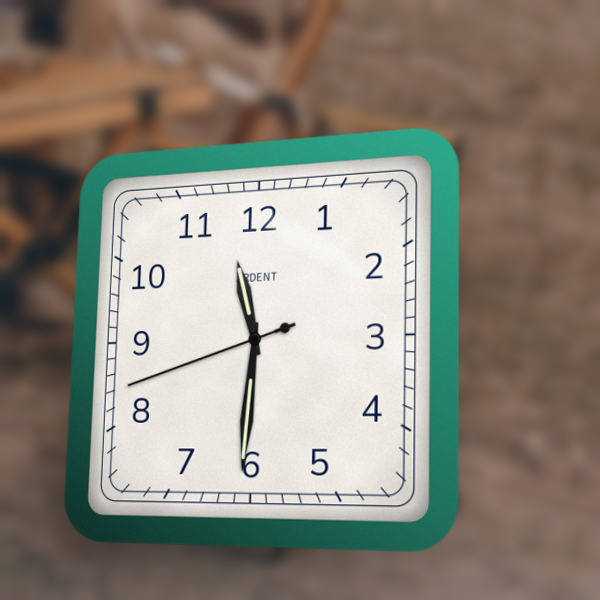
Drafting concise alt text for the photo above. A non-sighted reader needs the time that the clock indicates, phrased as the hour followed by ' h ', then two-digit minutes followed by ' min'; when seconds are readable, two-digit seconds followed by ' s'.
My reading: 11 h 30 min 42 s
